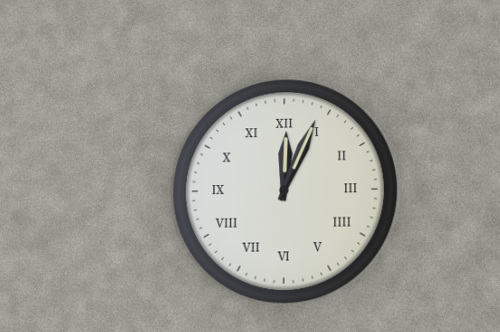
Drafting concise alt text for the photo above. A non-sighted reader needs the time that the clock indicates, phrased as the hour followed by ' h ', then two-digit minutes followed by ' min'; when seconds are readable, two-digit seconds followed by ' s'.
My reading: 12 h 04 min
